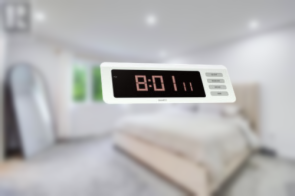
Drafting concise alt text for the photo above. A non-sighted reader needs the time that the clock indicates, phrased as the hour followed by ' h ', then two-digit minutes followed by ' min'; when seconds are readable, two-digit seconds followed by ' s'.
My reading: 8 h 01 min 11 s
